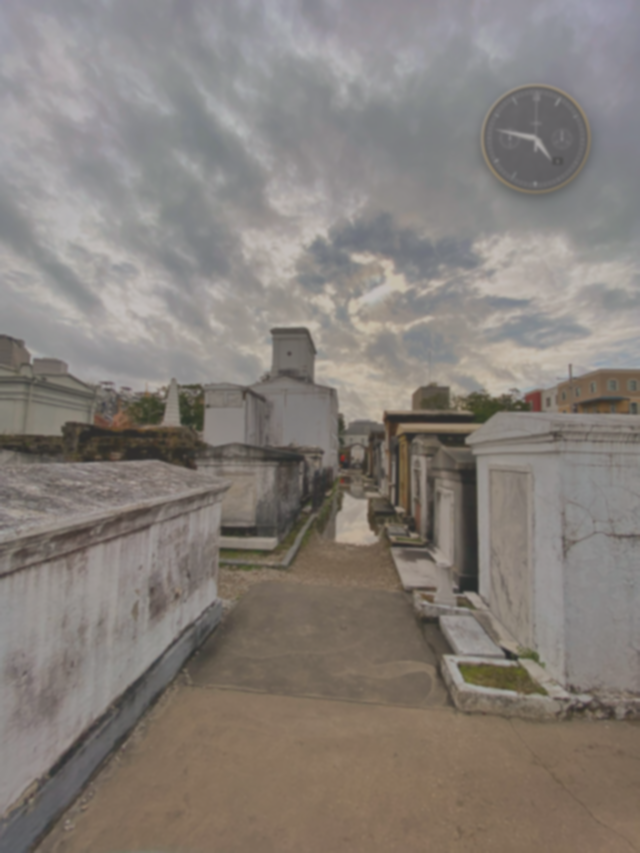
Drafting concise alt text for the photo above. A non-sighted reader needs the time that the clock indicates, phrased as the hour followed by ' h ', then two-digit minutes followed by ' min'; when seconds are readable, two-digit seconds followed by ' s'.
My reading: 4 h 47 min
